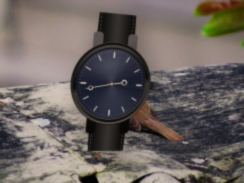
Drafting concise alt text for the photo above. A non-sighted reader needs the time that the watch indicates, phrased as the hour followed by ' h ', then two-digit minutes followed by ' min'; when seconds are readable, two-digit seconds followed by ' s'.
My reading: 2 h 43 min
